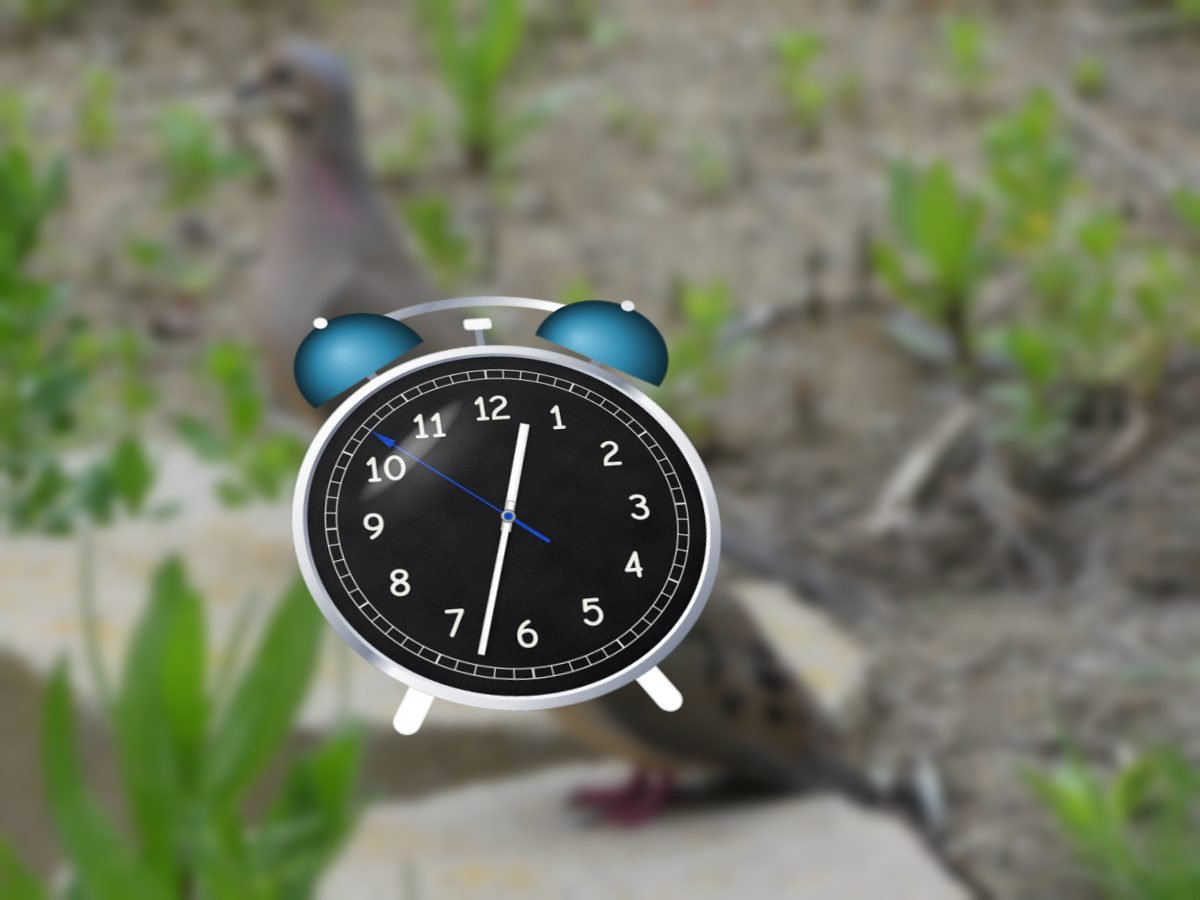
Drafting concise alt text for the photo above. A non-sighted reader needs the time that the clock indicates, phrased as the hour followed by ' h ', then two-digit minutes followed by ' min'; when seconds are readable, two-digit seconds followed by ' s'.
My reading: 12 h 32 min 52 s
